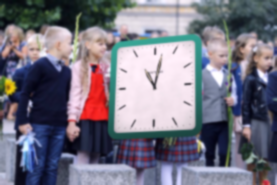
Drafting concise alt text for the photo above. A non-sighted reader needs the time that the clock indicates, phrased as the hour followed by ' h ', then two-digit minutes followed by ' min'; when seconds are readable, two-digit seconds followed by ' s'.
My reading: 11 h 02 min
